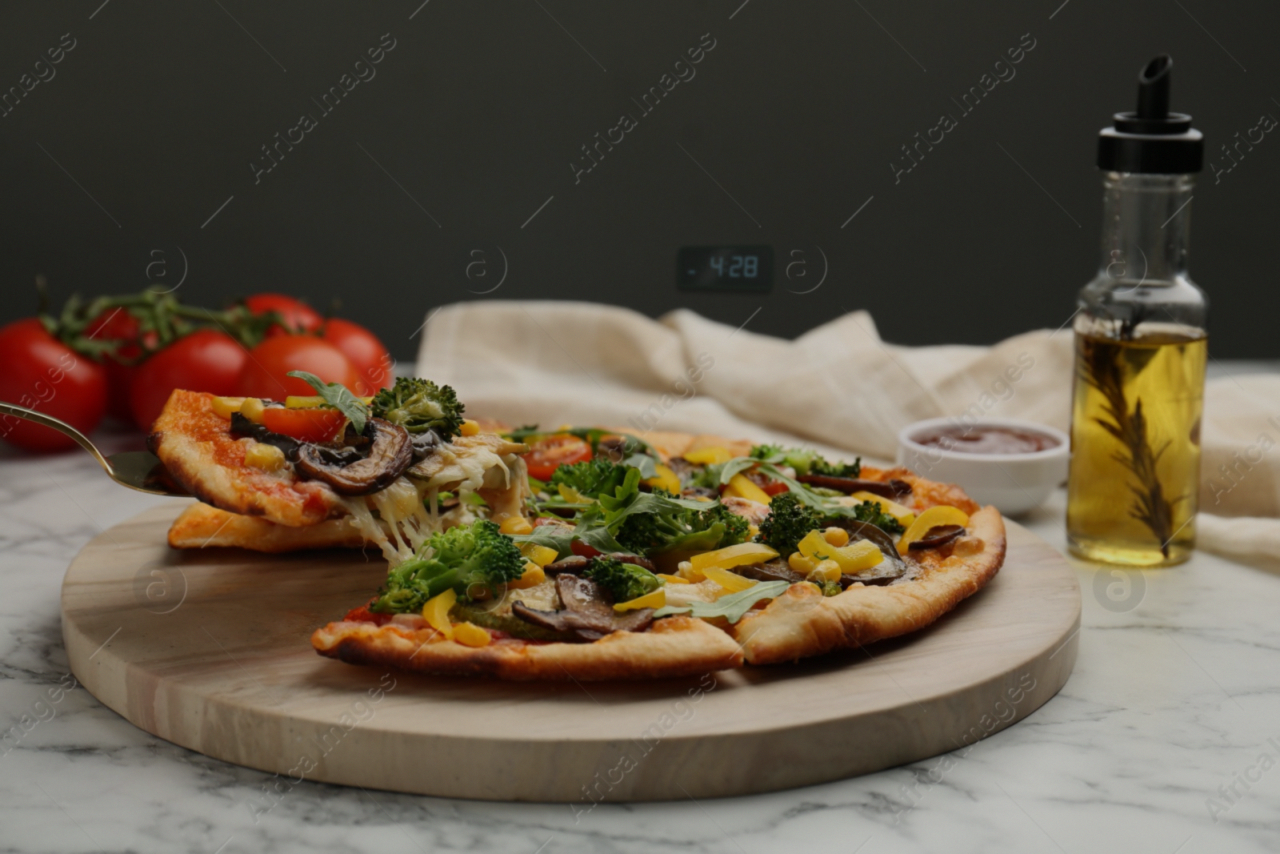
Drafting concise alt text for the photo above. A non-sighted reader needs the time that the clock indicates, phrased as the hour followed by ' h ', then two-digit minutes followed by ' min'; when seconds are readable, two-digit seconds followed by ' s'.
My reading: 4 h 28 min
